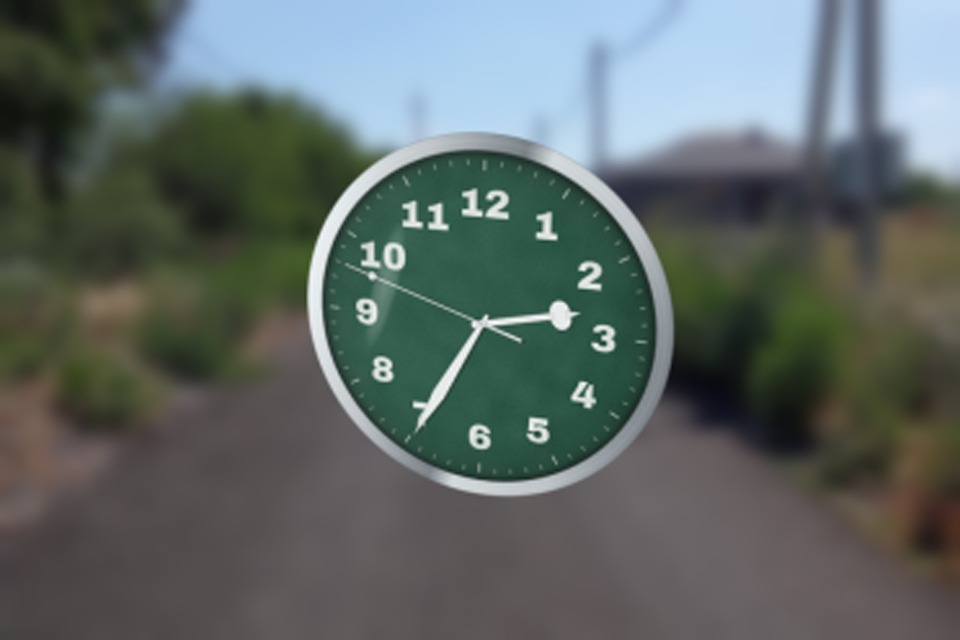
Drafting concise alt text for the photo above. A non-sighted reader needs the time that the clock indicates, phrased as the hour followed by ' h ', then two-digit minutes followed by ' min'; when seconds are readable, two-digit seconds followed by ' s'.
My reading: 2 h 34 min 48 s
